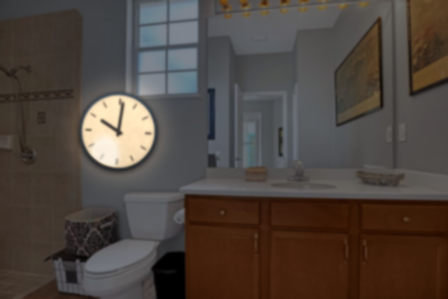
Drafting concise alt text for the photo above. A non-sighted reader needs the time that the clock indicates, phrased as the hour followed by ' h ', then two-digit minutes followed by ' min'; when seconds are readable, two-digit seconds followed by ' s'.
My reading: 10 h 01 min
